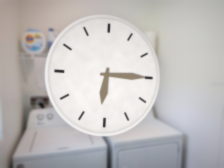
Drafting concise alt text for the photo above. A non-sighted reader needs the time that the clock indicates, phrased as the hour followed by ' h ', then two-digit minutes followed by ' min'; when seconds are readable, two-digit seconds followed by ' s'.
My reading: 6 h 15 min
